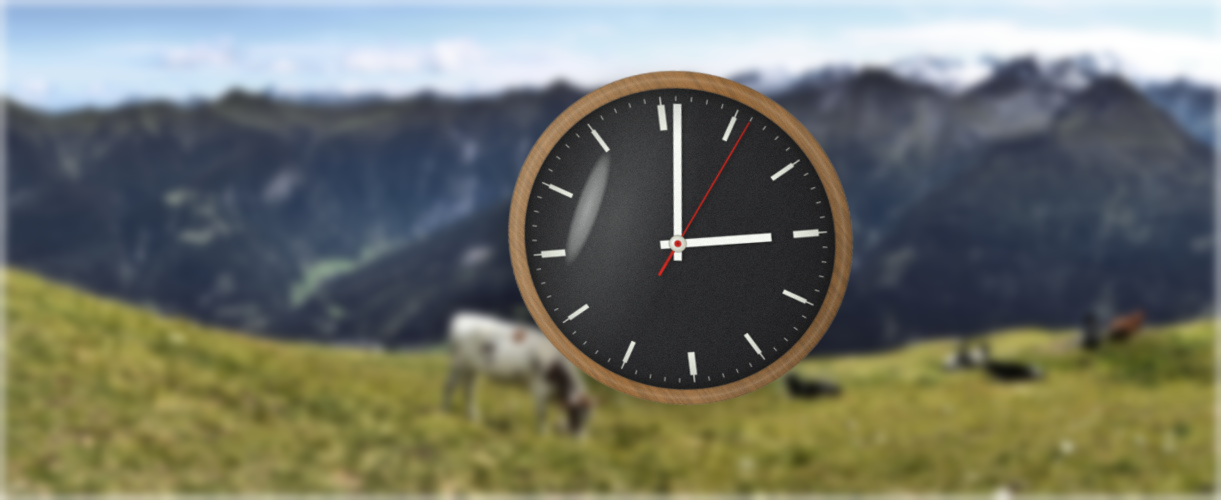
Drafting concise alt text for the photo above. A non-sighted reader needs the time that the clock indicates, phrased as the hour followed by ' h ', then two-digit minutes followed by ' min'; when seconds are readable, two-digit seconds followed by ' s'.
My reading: 3 h 01 min 06 s
